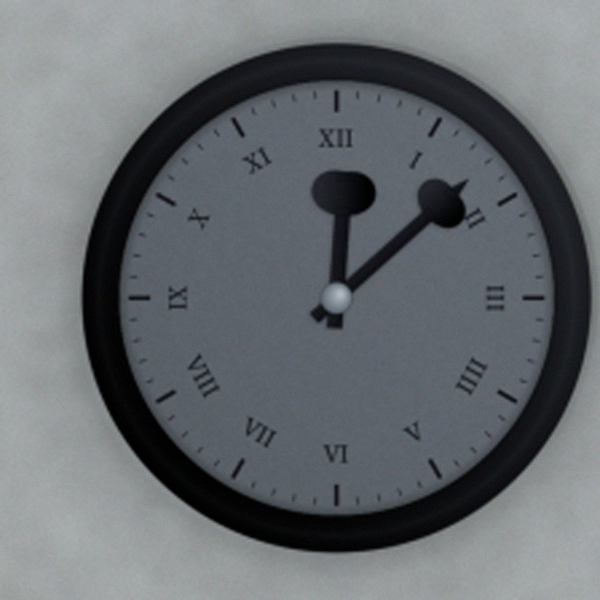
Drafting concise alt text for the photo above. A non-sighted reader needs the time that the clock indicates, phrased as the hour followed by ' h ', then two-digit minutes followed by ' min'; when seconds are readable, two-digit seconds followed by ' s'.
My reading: 12 h 08 min
